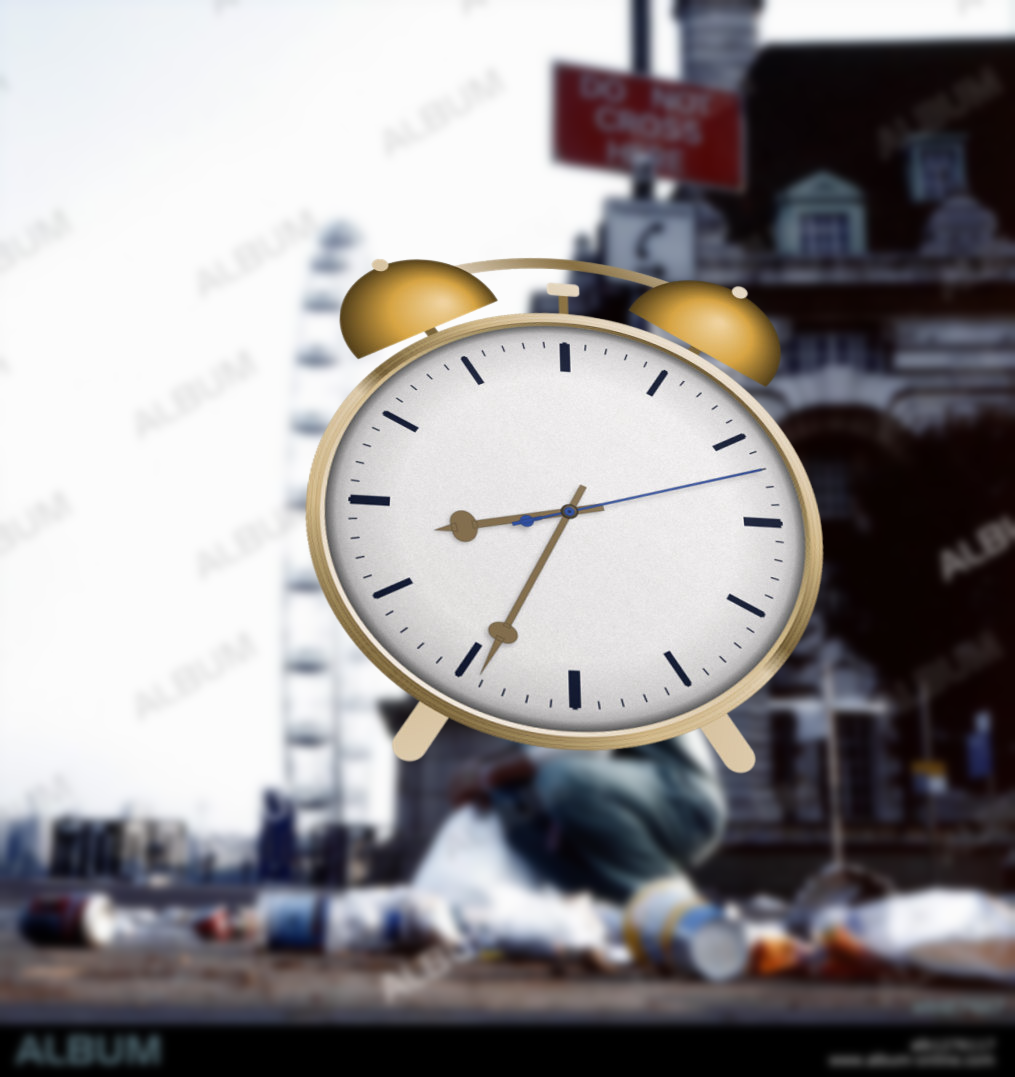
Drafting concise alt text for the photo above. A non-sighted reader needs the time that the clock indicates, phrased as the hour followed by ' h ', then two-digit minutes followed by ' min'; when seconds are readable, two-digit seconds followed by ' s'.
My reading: 8 h 34 min 12 s
